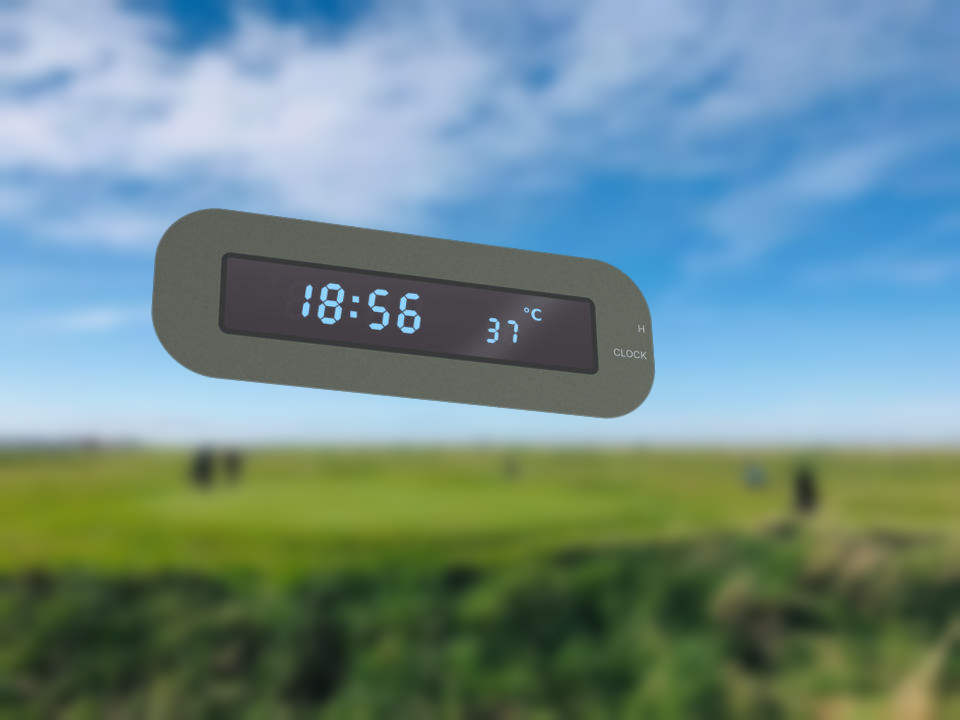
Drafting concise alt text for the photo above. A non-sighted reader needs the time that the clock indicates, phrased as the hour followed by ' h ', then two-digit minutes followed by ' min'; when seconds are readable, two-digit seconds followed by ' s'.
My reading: 18 h 56 min
